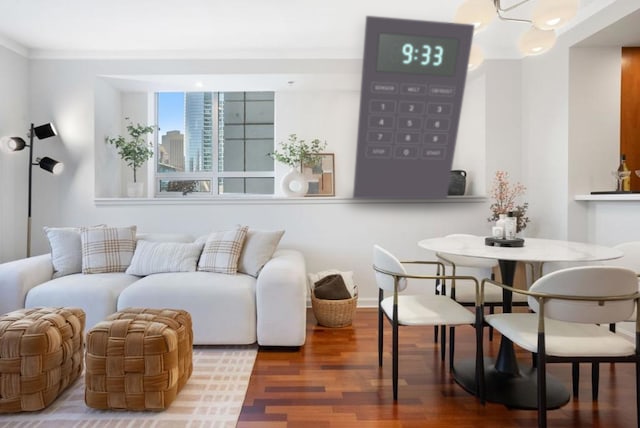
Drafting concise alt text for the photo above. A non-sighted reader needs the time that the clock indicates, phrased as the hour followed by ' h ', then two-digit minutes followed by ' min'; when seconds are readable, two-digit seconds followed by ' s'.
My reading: 9 h 33 min
